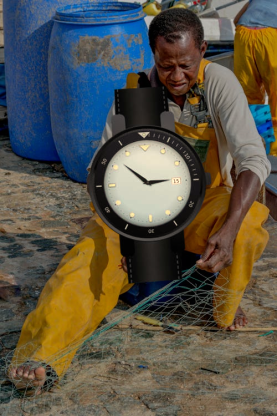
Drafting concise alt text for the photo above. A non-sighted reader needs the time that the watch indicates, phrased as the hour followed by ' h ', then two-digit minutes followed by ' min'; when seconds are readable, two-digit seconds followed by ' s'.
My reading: 2 h 52 min
